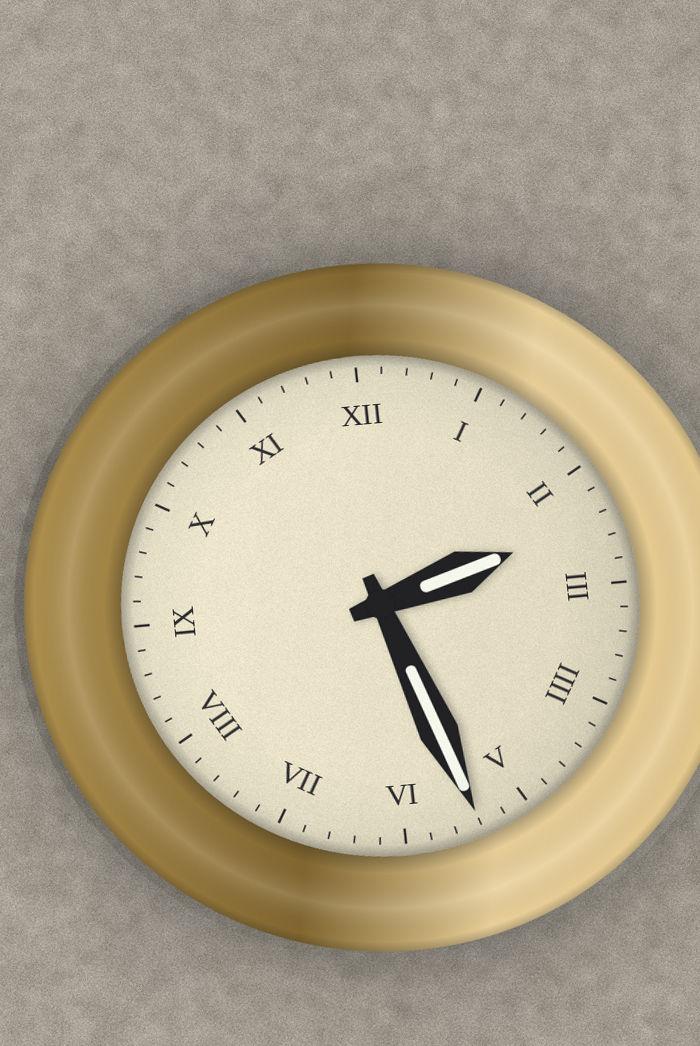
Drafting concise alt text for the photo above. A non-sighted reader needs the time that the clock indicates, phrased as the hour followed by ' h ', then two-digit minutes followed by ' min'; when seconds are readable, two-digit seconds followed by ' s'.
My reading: 2 h 27 min
